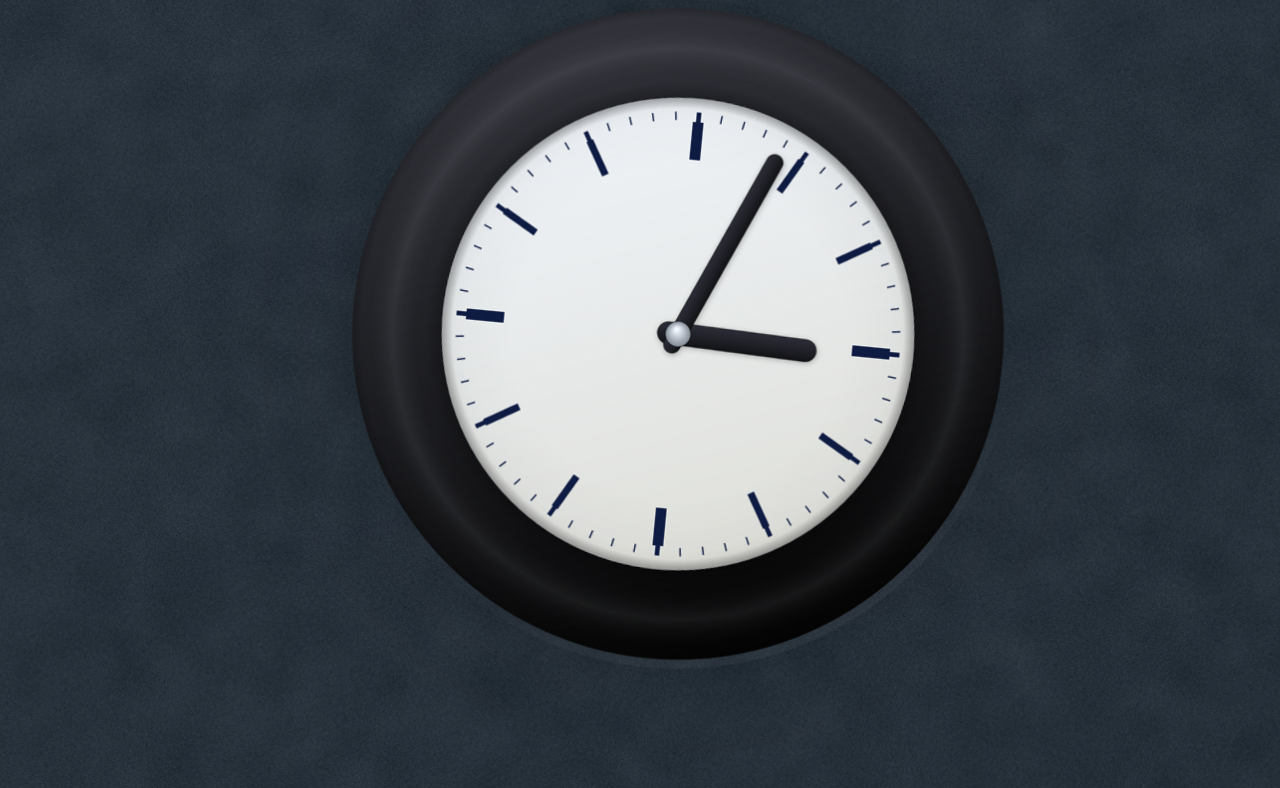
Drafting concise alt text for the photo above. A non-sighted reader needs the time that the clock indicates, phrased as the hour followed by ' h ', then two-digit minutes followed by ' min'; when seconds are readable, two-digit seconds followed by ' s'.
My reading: 3 h 04 min
